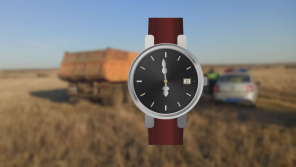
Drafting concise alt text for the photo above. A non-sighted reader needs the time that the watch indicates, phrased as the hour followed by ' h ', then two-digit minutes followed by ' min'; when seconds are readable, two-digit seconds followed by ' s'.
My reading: 5 h 59 min
